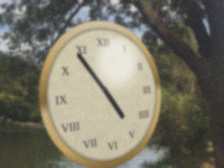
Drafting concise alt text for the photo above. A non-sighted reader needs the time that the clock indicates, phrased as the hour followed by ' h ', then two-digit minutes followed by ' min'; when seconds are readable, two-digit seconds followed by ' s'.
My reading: 4 h 54 min
